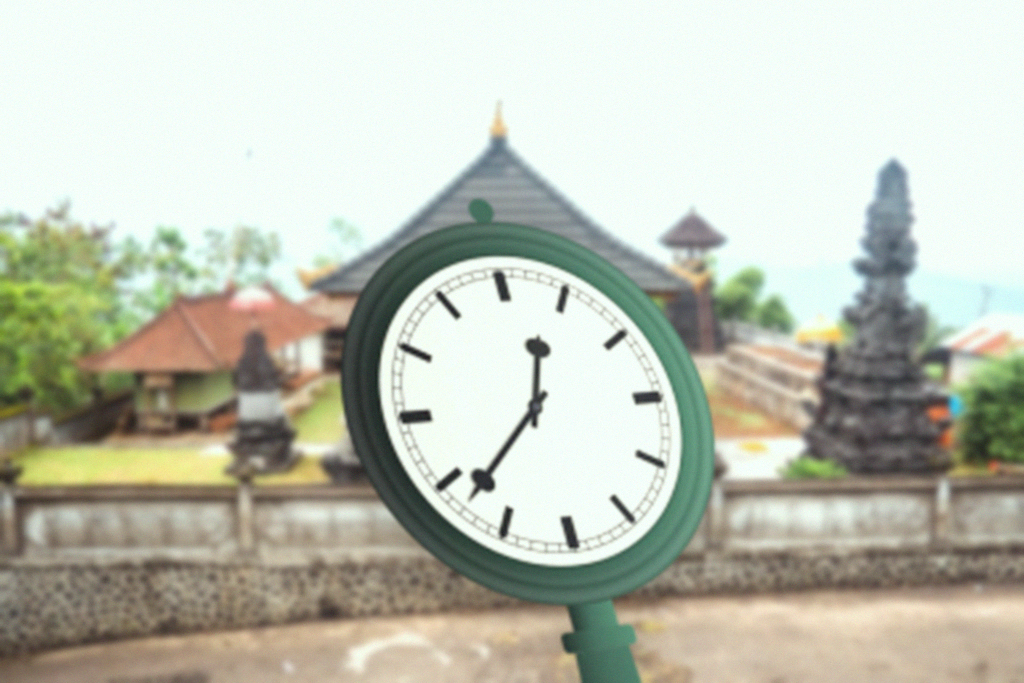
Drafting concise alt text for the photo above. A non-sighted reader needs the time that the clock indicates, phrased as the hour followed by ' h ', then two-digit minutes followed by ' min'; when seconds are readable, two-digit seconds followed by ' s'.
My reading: 12 h 38 min
